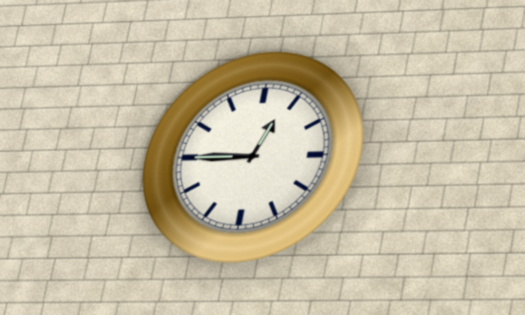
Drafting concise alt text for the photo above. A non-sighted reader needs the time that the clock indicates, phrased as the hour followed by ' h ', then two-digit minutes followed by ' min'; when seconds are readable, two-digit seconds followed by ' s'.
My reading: 12 h 45 min
